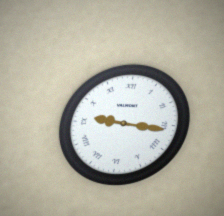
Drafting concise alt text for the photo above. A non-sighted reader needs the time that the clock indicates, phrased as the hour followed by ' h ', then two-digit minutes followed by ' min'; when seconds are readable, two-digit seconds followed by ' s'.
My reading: 9 h 16 min
